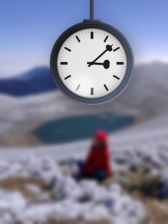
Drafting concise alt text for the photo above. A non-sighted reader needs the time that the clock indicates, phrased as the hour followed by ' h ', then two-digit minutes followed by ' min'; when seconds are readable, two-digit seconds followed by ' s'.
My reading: 3 h 08 min
